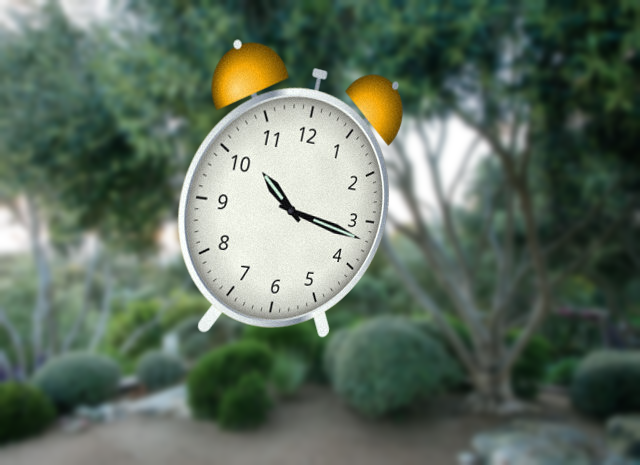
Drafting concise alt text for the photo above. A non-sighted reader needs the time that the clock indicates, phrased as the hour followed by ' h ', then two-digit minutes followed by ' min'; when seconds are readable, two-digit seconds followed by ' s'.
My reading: 10 h 17 min
